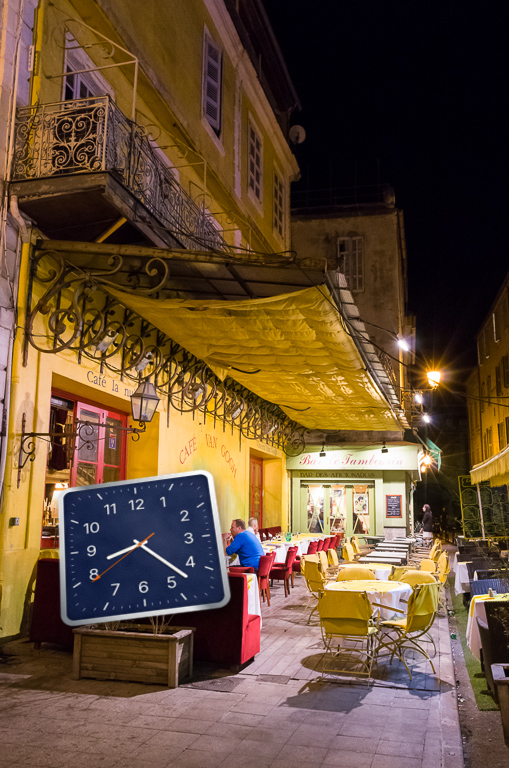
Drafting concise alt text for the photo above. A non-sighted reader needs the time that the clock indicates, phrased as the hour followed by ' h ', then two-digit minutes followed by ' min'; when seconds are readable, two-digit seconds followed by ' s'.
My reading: 8 h 22 min 39 s
